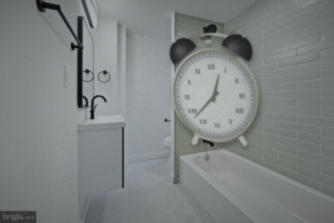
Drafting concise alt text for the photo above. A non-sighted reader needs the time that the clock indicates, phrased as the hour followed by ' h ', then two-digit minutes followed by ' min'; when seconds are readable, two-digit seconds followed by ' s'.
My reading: 12 h 38 min
